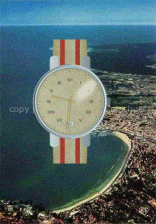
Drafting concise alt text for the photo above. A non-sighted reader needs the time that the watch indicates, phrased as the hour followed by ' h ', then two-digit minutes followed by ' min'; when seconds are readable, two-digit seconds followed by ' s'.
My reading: 9 h 31 min
